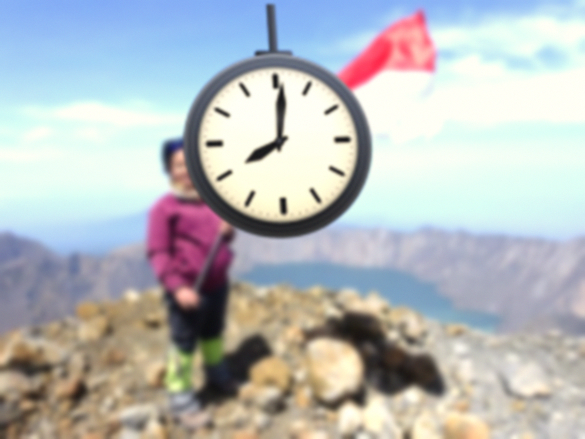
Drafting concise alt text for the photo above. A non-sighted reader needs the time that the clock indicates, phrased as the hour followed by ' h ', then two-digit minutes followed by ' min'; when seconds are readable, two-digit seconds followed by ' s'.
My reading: 8 h 01 min
